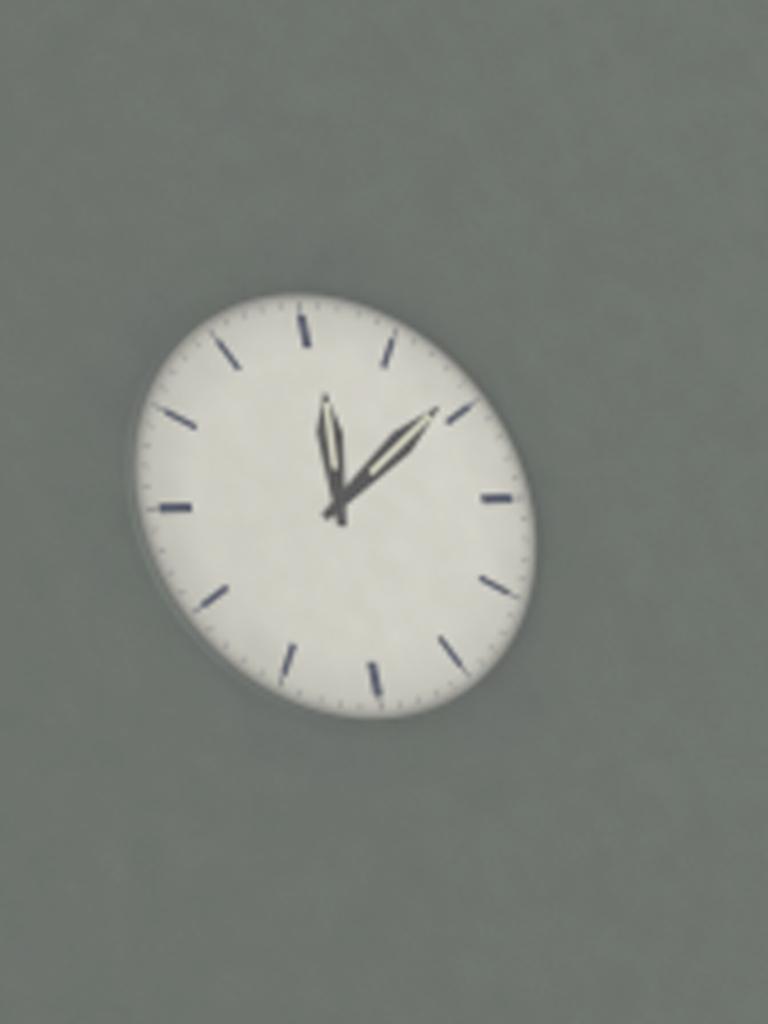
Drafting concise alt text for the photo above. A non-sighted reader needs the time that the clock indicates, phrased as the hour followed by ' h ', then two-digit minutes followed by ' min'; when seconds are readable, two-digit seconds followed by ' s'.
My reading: 12 h 09 min
